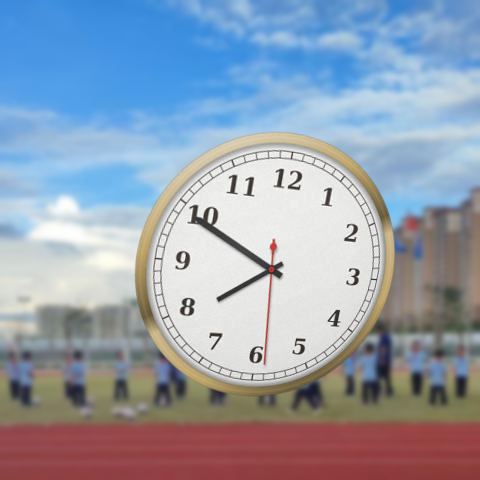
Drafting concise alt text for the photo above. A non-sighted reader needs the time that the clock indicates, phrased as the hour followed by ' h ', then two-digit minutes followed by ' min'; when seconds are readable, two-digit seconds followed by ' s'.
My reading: 7 h 49 min 29 s
